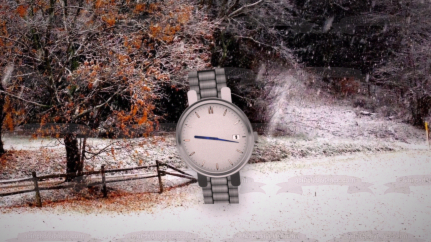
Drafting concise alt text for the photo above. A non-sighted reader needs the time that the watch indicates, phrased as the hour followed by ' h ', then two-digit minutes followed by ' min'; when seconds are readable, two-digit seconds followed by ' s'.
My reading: 9 h 17 min
